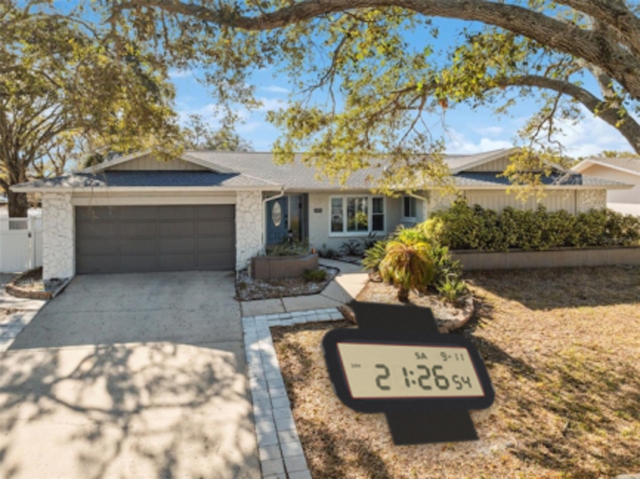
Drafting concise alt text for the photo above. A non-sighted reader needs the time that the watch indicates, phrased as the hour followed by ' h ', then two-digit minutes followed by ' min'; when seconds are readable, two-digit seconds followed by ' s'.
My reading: 21 h 26 min 54 s
